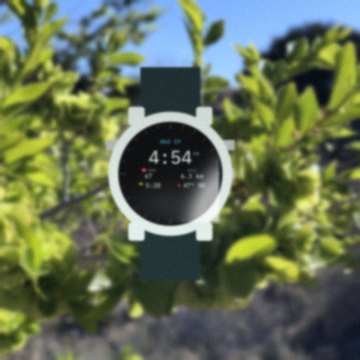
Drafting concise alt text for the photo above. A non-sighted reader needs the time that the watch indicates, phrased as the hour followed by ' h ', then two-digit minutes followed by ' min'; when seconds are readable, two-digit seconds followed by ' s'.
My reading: 4 h 54 min
